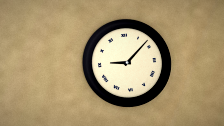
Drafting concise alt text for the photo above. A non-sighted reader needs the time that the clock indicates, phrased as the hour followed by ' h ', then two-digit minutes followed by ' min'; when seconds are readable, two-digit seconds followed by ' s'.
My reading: 9 h 08 min
